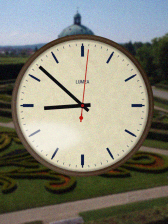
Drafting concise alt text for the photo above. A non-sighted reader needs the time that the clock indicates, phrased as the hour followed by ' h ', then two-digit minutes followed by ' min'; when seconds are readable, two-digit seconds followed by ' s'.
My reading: 8 h 52 min 01 s
